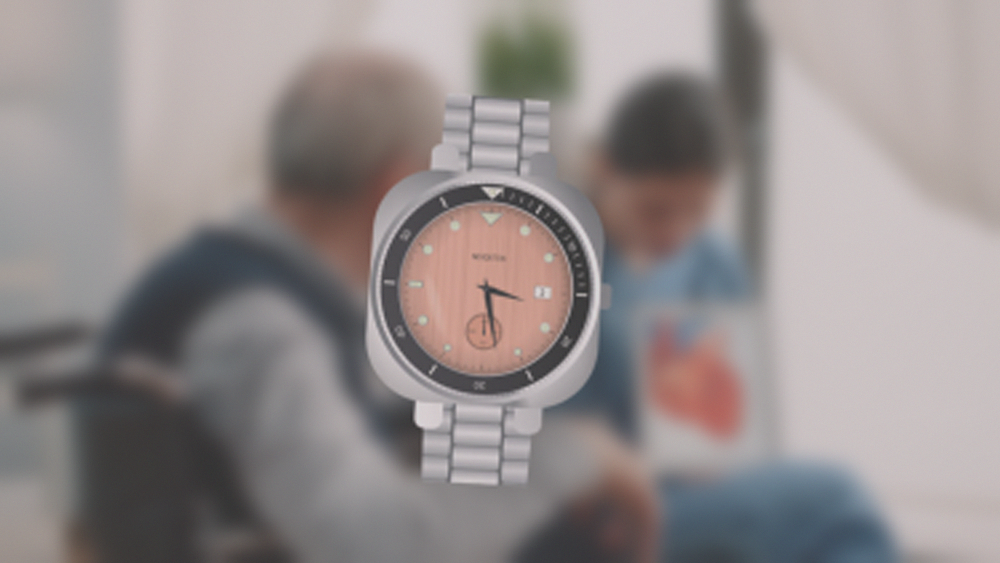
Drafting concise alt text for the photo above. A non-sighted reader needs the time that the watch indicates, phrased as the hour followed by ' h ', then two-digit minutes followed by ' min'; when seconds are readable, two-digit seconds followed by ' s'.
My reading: 3 h 28 min
